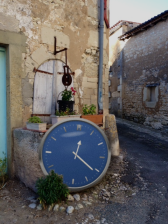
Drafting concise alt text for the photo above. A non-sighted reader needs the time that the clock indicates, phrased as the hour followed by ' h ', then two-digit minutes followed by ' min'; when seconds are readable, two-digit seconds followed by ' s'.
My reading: 12 h 21 min
